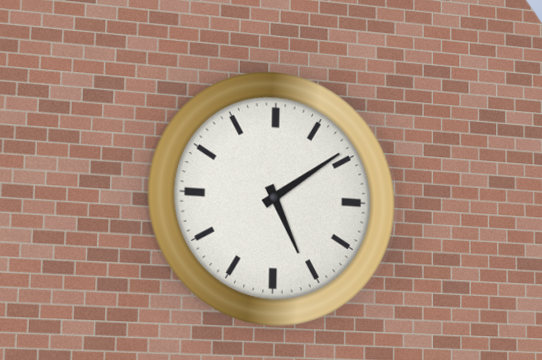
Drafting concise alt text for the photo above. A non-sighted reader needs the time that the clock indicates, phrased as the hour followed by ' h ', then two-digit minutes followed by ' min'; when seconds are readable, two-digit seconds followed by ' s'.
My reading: 5 h 09 min
